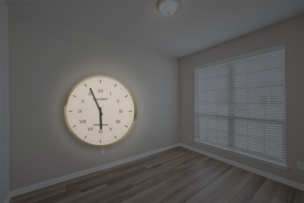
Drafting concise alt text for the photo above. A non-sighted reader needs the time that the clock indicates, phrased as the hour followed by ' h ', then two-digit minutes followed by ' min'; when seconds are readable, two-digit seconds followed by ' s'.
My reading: 5 h 56 min
